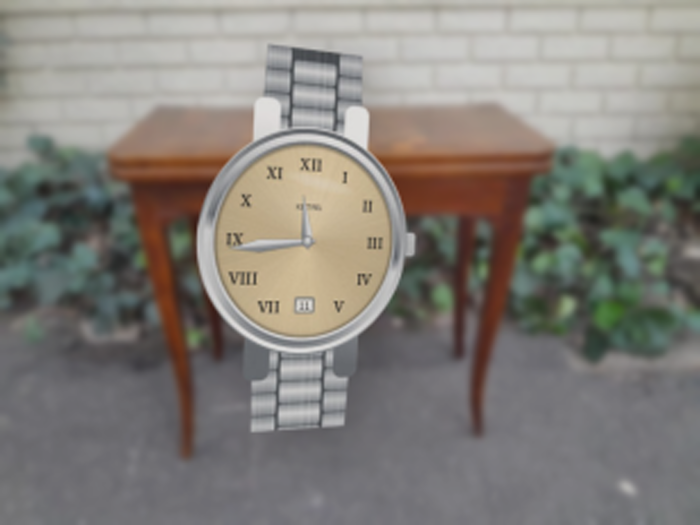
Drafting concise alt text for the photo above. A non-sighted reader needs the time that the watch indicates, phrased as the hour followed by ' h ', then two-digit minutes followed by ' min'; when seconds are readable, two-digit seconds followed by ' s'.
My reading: 11 h 44 min
